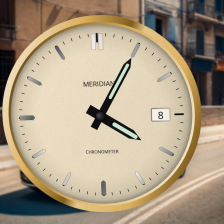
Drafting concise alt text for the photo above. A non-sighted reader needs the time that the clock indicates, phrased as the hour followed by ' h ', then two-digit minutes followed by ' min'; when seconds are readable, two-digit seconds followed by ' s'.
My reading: 4 h 05 min
